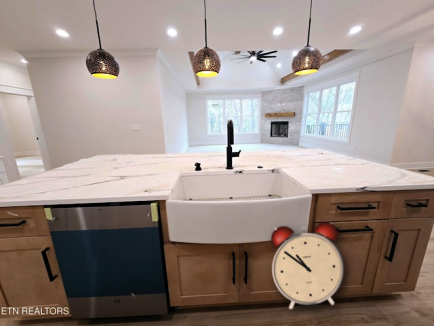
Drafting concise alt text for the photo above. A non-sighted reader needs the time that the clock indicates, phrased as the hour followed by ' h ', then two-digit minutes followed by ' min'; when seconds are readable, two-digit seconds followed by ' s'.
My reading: 10 h 52 min
